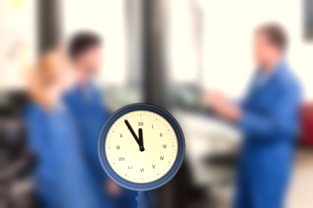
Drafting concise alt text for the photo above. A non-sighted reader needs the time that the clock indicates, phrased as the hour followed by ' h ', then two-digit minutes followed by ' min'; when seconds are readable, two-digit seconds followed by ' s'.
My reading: 11 h 55 min
